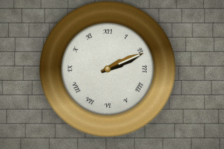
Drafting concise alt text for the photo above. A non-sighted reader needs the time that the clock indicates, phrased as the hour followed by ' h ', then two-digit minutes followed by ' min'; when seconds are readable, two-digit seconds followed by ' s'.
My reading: 2 h 11 min
